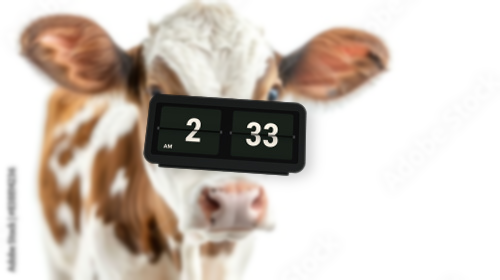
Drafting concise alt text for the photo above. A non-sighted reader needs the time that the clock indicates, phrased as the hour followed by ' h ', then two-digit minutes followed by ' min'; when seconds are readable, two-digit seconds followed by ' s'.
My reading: 2 h 33 min
